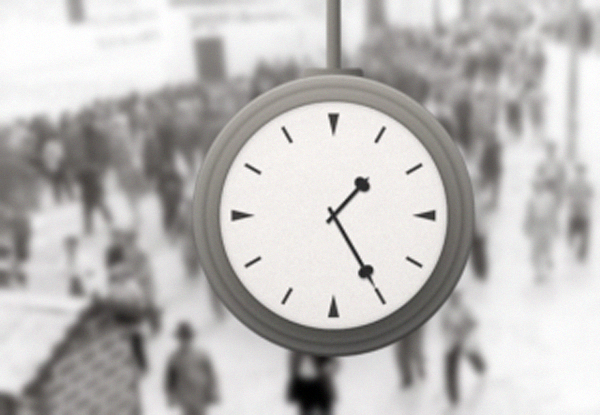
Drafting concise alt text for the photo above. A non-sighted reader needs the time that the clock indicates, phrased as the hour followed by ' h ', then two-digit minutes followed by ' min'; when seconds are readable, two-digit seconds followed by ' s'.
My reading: 1 h 25 min
